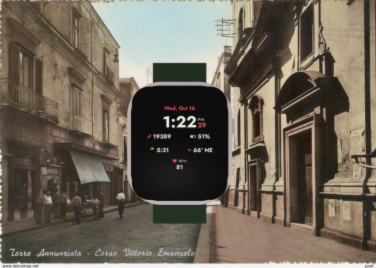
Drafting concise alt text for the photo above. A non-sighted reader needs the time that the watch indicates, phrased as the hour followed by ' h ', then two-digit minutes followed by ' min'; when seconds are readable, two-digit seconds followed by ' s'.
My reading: 1 h 22 min
